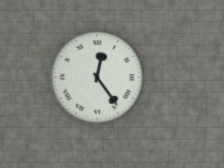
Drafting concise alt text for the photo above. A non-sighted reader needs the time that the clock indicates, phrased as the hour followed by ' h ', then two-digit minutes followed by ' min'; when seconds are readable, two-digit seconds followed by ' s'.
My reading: 12 h 24 min
